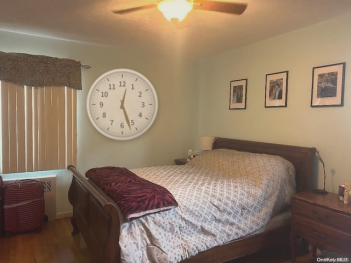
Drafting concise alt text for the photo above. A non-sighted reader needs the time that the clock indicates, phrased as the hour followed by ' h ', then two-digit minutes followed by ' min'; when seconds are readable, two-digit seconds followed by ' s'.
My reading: 12 h 27 min
